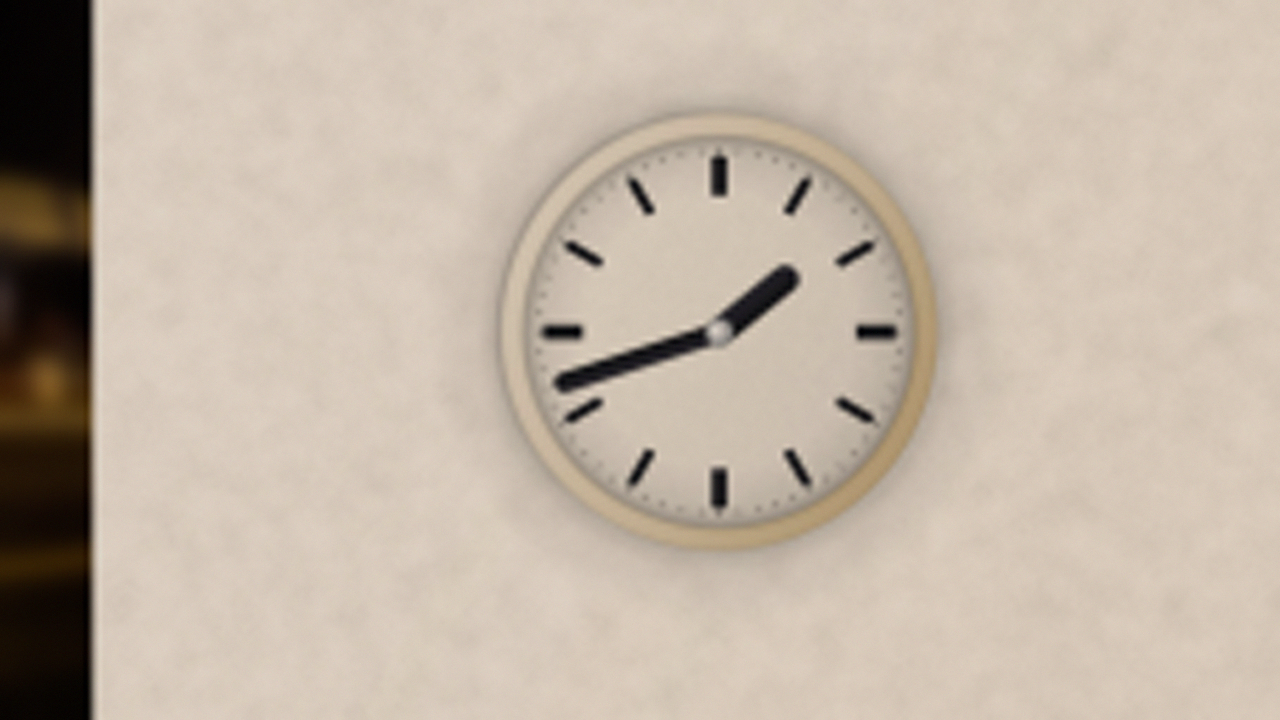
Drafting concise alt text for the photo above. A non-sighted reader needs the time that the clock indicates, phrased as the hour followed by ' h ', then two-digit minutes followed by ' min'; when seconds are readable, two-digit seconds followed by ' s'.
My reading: 1 h 42 min
